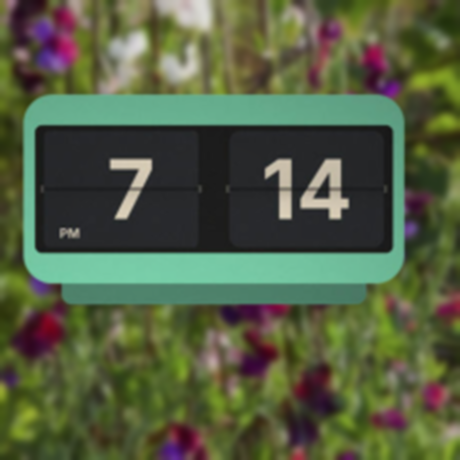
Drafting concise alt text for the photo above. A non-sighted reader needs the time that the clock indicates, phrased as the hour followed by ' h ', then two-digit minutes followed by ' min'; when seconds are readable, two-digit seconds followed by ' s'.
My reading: 7 h 14 min
